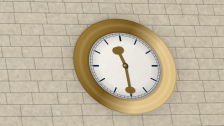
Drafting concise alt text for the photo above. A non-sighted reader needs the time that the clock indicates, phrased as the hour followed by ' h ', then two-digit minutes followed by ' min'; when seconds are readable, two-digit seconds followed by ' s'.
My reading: 11 h 30 min
